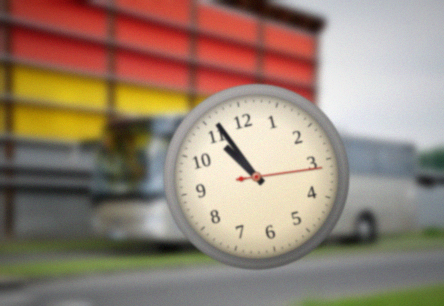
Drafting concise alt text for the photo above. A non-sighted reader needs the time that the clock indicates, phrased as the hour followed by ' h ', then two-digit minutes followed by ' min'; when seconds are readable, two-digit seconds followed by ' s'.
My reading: 10 h 56 min 16 s
